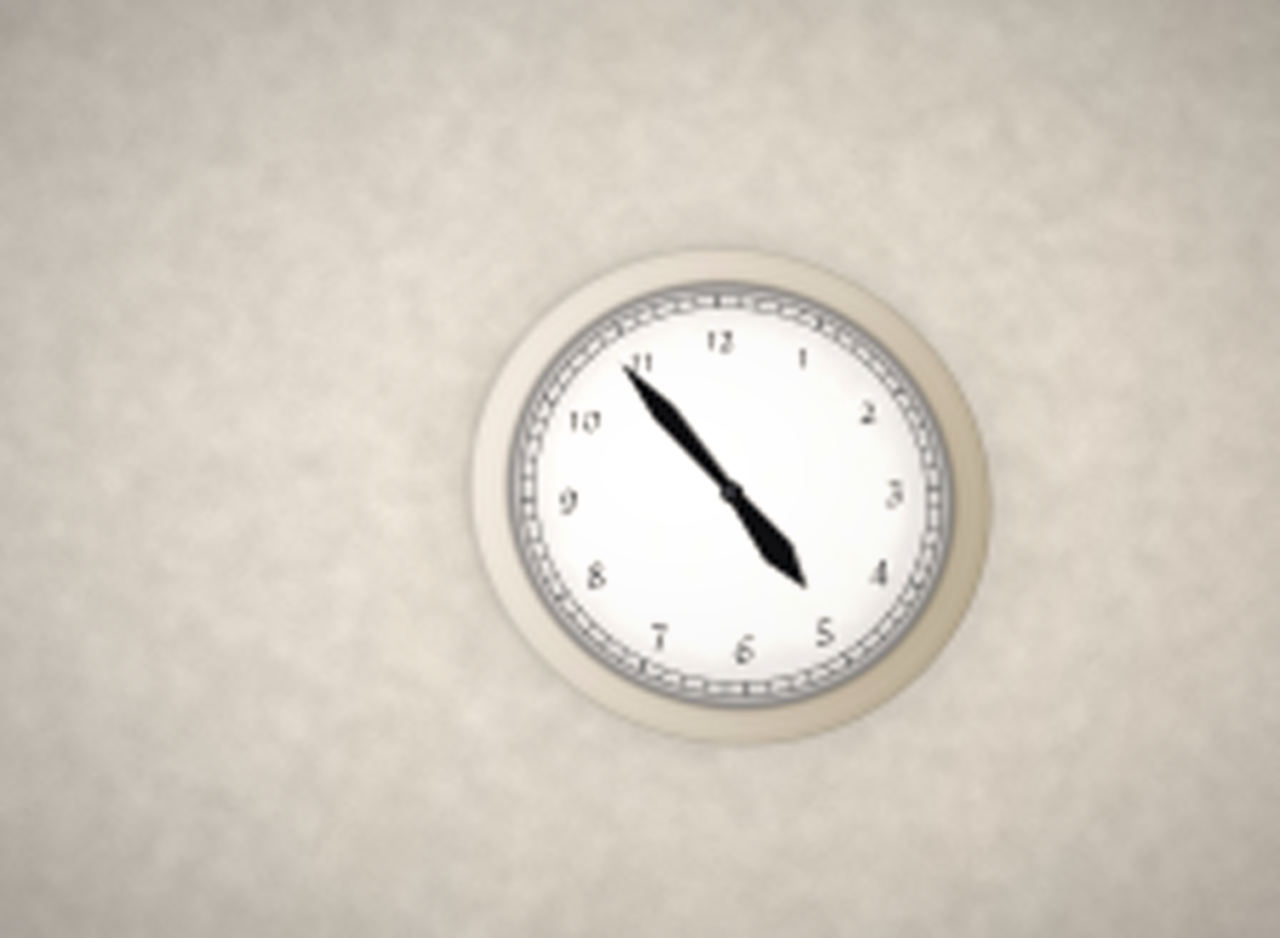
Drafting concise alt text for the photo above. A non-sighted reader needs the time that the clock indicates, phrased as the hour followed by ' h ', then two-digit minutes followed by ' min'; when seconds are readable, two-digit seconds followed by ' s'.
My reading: 4 h 54 min
